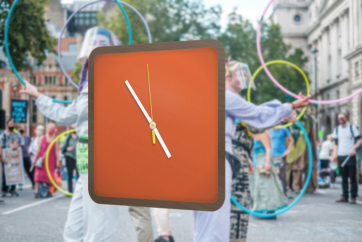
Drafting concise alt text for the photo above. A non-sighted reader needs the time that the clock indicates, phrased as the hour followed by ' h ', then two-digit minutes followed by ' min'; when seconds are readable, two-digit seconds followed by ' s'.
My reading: 4 h 53 min 59 s
